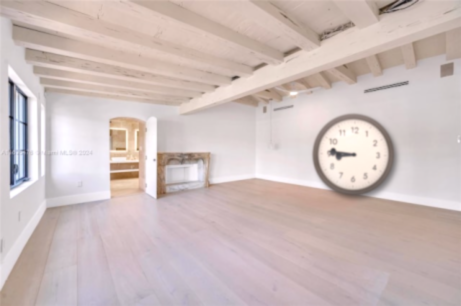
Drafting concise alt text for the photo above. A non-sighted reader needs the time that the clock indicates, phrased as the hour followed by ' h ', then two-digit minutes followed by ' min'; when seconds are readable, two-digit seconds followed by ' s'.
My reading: 8 h 46 min
